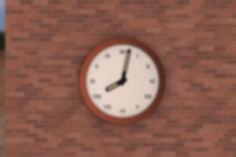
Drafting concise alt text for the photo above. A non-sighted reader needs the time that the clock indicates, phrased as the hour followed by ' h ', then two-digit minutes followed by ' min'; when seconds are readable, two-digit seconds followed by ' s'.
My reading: 8 h 02 min
